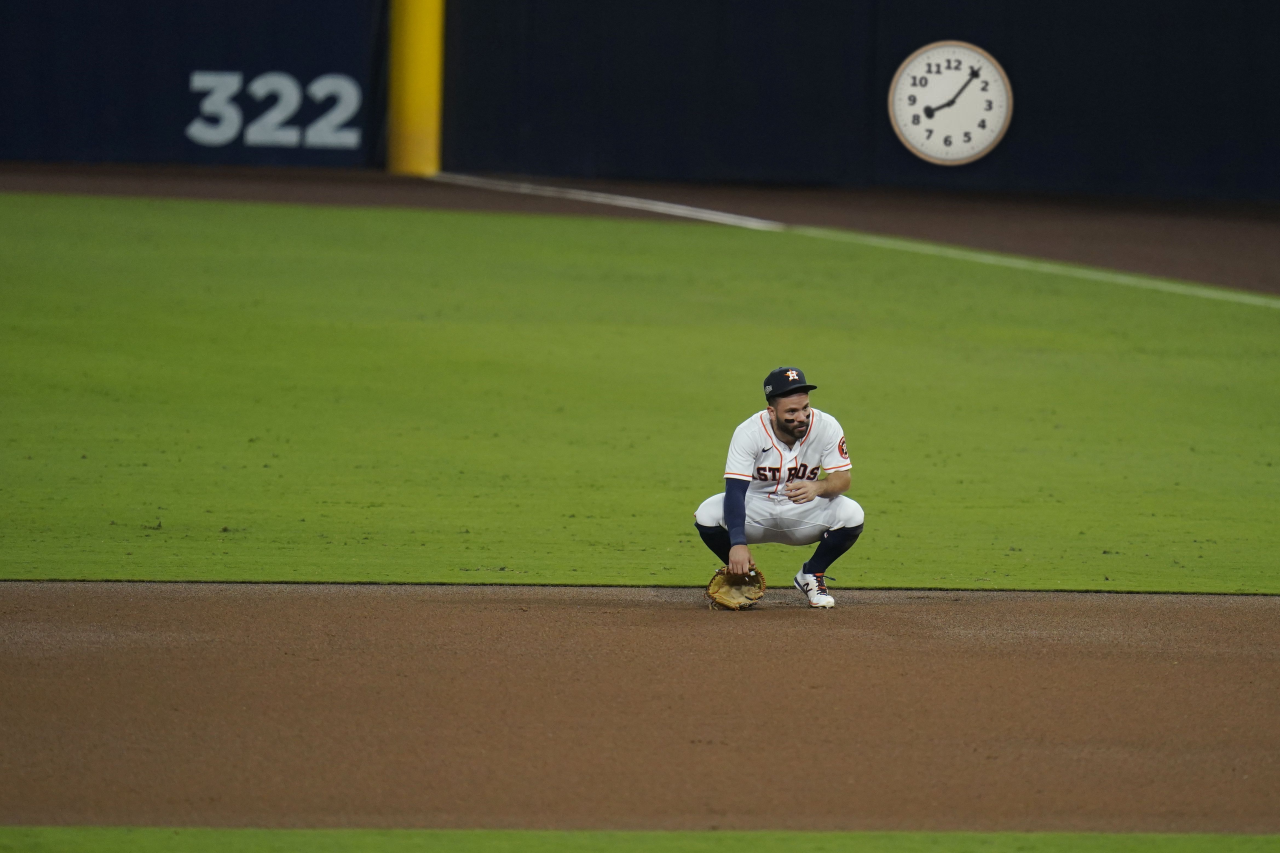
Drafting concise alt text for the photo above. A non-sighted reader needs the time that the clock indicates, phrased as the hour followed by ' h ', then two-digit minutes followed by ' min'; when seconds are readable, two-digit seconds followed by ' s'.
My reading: 8 h 06 min
